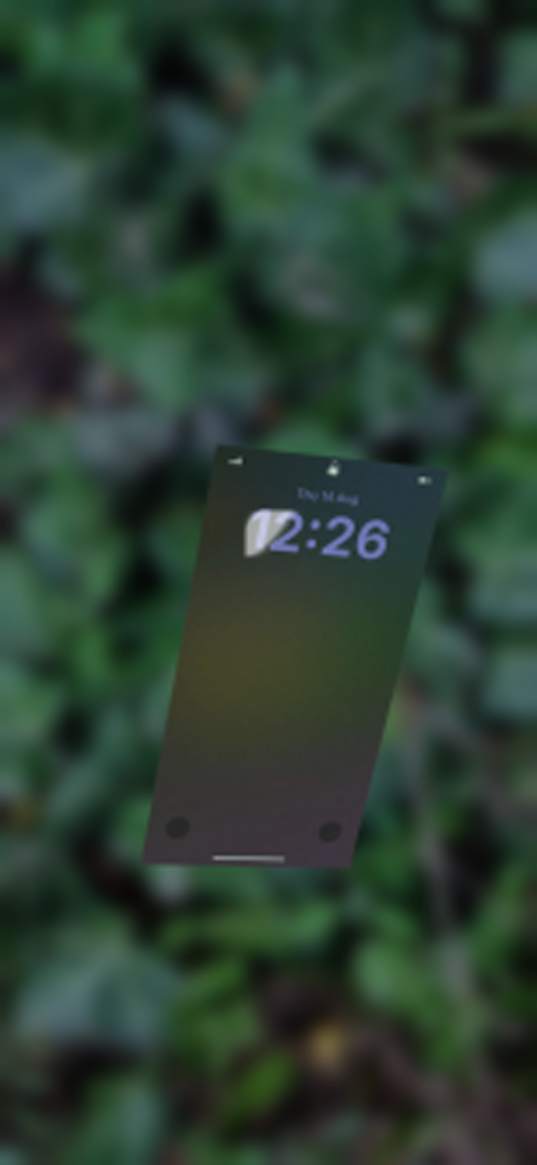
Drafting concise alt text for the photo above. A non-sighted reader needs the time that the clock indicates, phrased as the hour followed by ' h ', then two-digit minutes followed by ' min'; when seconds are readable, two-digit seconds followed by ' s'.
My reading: 12 h 26 min
